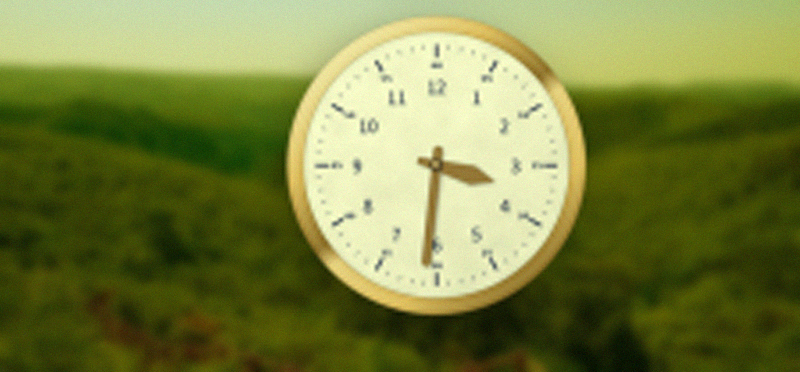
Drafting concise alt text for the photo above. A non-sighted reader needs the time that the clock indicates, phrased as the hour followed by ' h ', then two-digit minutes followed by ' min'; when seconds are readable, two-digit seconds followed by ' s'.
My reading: 3 h 31 min
